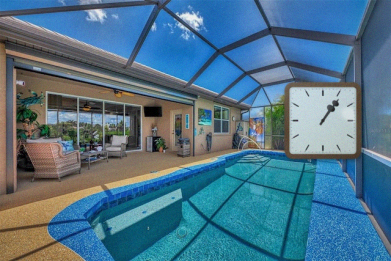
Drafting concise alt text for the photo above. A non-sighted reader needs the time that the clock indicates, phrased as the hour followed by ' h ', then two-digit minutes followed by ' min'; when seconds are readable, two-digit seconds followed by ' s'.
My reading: 1 h 06 min
